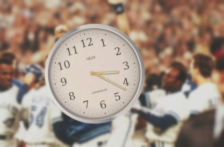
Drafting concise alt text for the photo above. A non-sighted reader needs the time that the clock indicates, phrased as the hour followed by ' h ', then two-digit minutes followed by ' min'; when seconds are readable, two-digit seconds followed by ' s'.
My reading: 3 h 22 min
